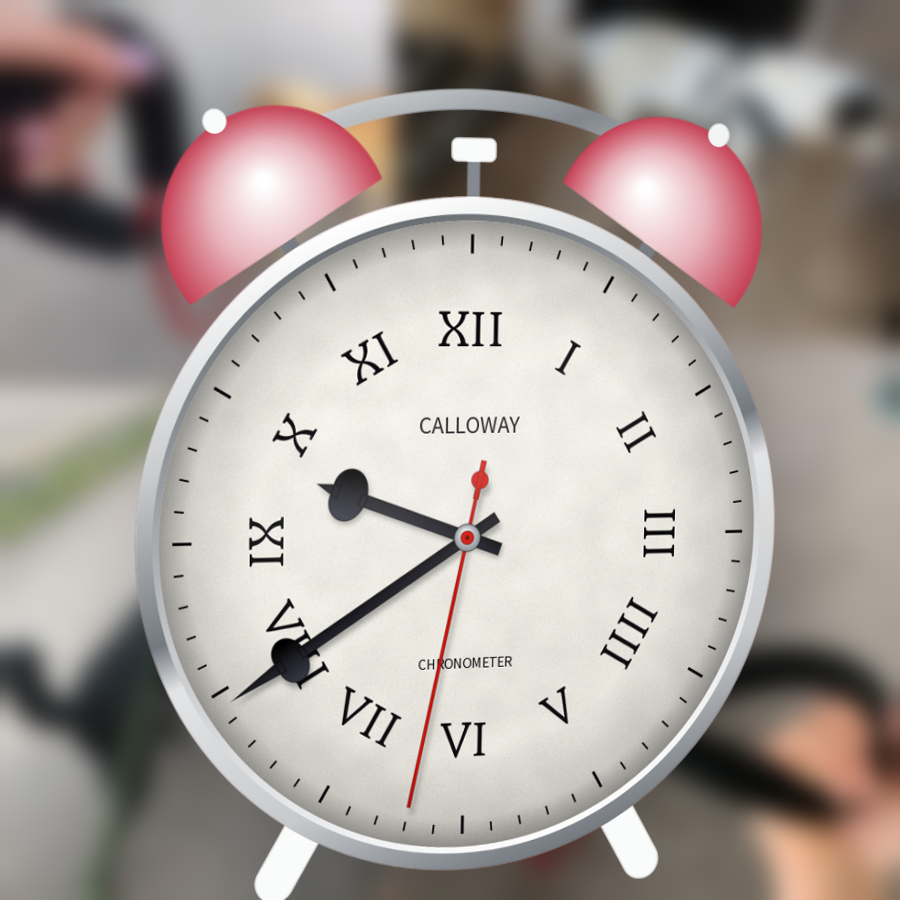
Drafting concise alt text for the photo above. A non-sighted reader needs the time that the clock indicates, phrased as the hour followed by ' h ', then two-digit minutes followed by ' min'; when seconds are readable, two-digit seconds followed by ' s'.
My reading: 9 h 39 min 32 s
